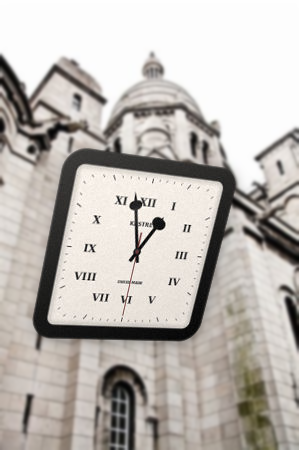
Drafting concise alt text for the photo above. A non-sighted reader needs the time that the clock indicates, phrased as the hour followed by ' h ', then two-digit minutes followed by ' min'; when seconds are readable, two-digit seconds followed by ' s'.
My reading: 12 h 57 min 30 s
